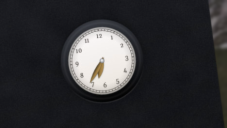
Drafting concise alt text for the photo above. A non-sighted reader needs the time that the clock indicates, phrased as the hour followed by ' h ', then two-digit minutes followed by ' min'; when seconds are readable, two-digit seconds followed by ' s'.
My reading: 6 h 36 min
